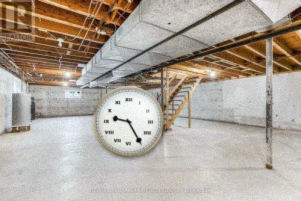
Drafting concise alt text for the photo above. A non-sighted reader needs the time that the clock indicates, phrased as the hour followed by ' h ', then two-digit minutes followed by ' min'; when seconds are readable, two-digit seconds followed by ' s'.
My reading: 9 h 25 min
